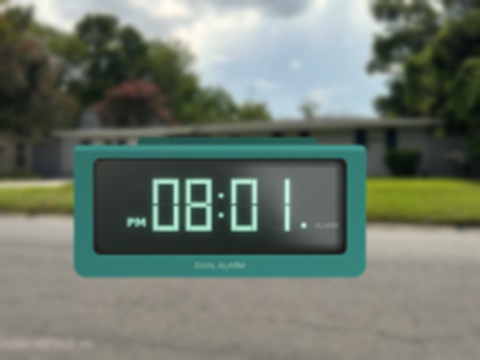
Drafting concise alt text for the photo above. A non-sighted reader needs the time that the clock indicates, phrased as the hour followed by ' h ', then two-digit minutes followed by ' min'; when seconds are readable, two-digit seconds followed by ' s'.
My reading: 8 h 01 min
